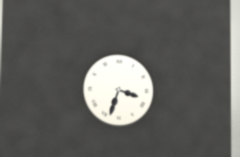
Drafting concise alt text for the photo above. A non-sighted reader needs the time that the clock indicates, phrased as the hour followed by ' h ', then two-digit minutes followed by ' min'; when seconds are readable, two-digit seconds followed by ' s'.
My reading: 3 h 33 min
